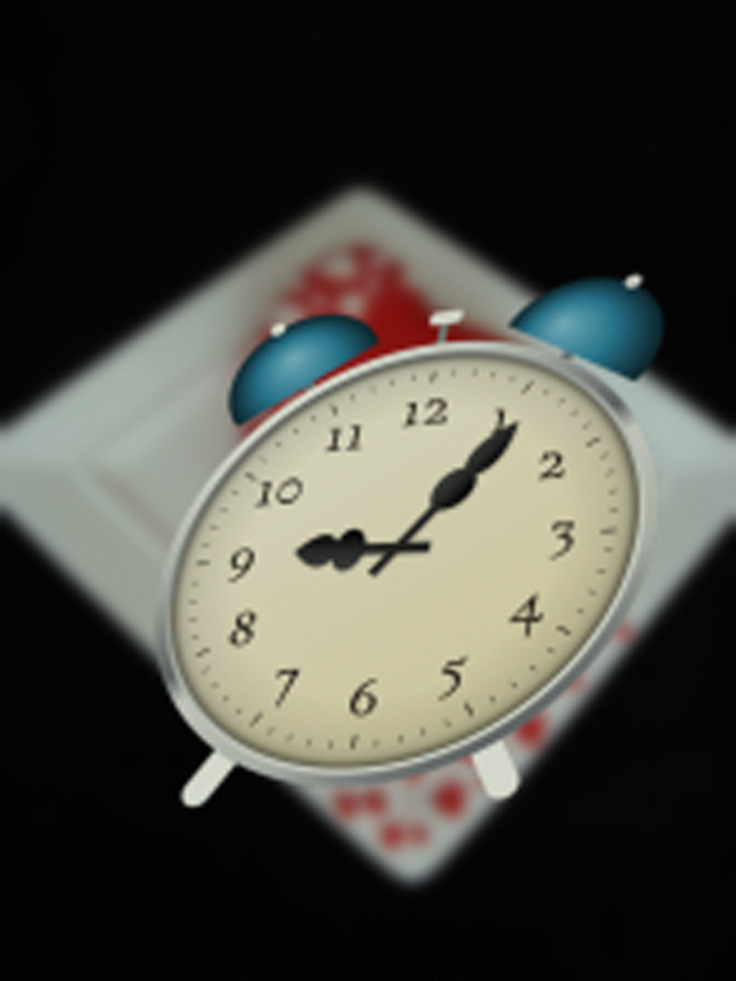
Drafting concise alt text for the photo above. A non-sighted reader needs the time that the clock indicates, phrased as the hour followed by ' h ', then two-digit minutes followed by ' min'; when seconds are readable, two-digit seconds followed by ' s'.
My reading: 9 h 06 min
